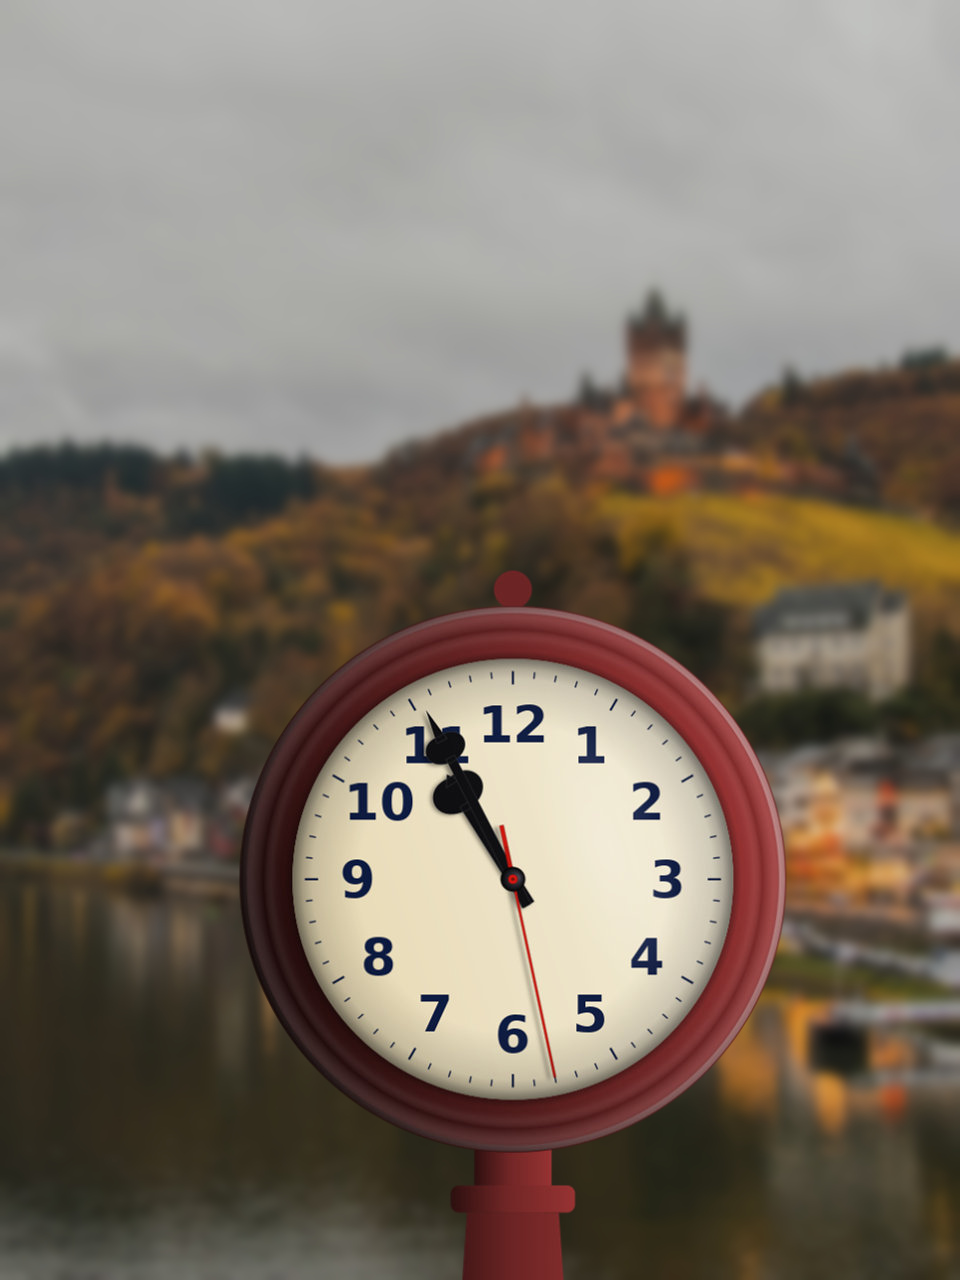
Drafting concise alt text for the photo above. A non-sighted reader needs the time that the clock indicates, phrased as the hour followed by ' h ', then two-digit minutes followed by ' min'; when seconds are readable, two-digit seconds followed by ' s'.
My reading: 10 h 55 min 28 s
